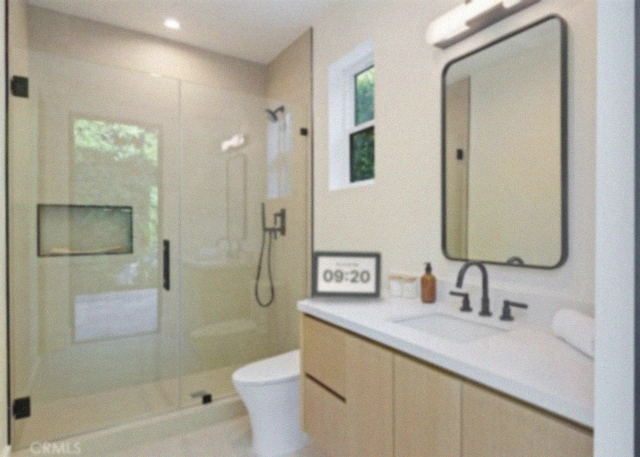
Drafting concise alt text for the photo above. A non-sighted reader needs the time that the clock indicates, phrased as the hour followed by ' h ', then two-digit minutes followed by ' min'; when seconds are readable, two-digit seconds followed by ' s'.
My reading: 9 h 20 min
